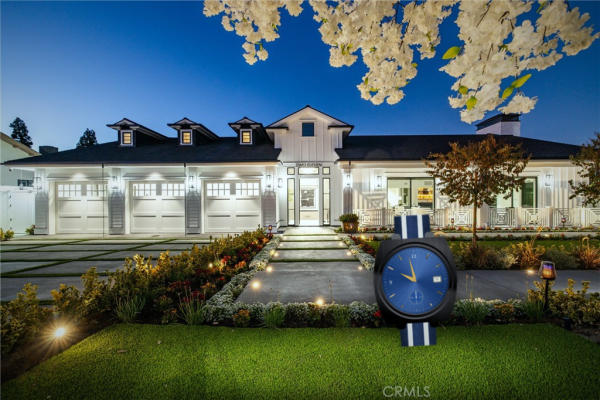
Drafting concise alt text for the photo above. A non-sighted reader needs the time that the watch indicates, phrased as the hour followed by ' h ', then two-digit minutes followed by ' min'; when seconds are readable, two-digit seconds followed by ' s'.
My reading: 9 h 58 min
